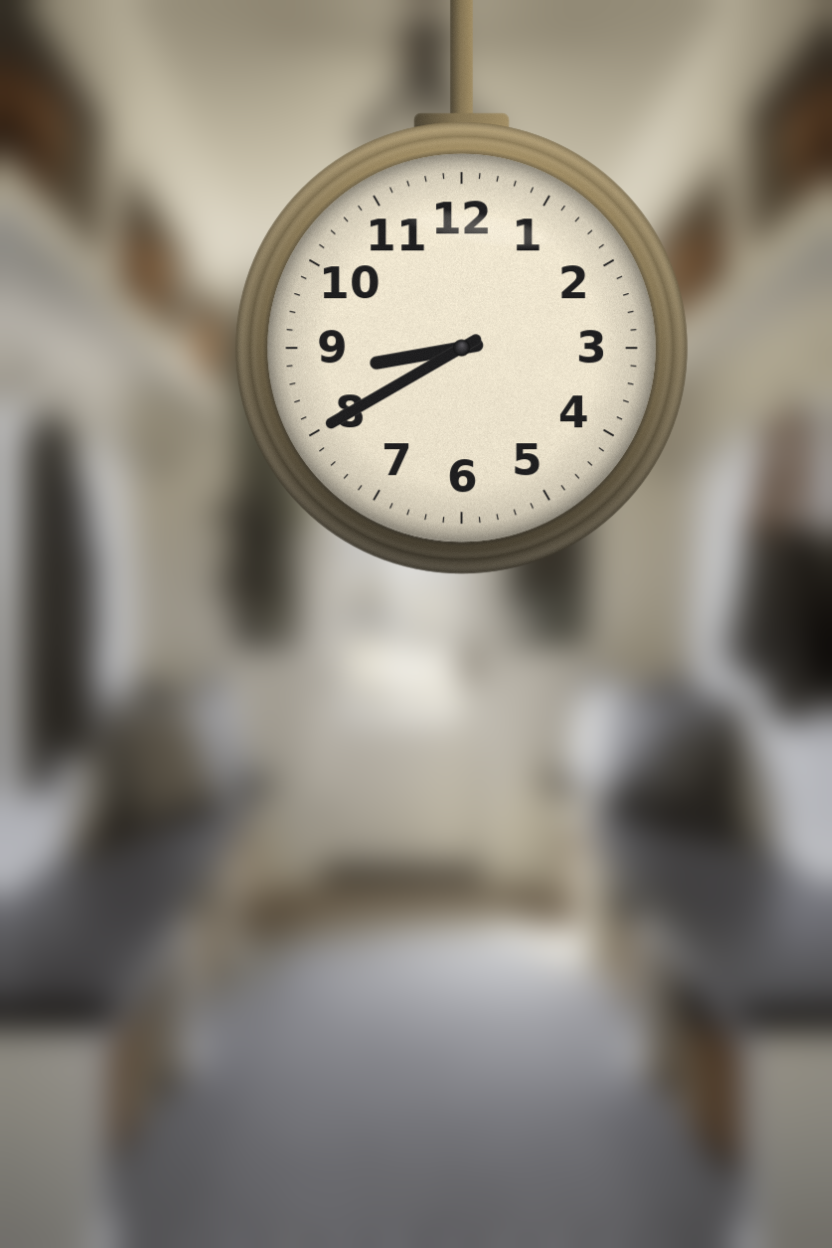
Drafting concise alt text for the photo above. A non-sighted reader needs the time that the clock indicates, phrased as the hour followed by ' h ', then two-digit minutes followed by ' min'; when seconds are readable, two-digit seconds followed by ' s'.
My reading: 8 h 40 min
